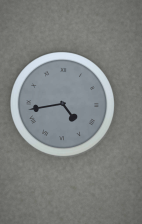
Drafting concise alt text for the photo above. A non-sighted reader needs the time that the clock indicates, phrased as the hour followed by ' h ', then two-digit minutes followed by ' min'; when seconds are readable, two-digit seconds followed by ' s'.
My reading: 4 h 43 min
